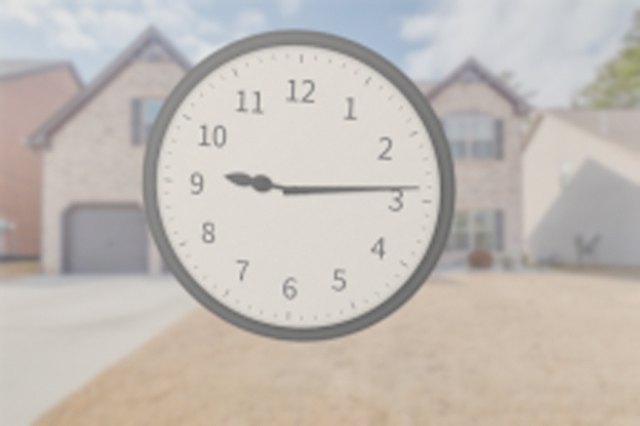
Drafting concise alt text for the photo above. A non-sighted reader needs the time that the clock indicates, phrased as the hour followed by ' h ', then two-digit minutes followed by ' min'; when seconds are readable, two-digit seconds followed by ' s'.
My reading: 9 h 14 min
